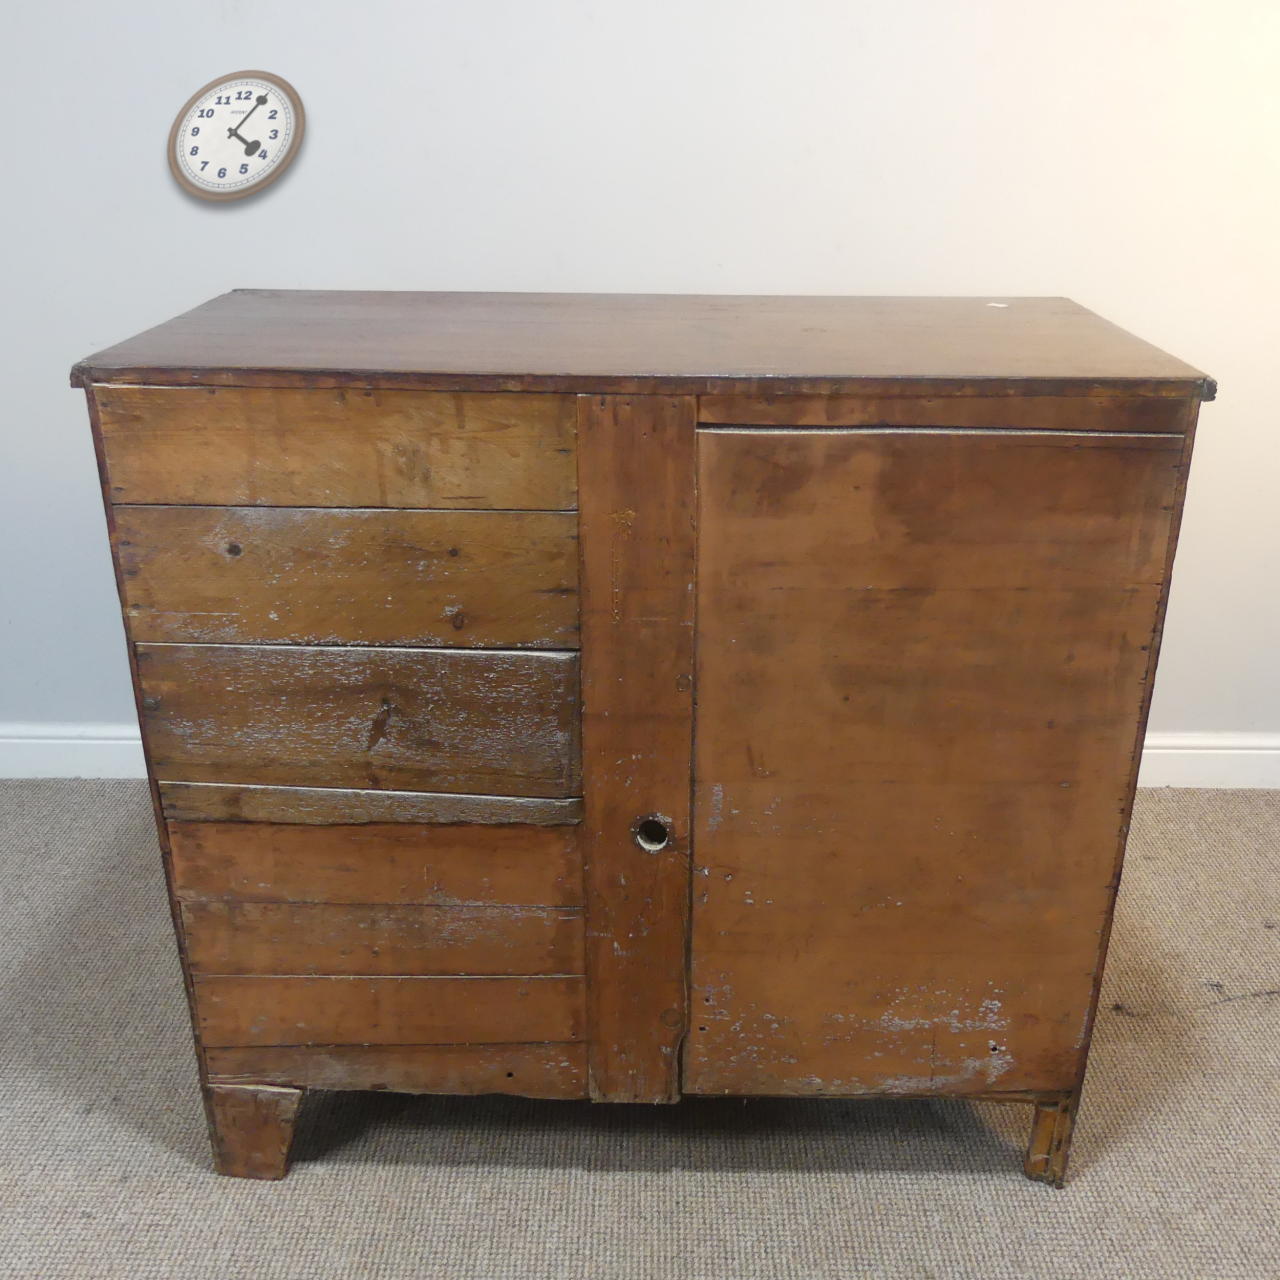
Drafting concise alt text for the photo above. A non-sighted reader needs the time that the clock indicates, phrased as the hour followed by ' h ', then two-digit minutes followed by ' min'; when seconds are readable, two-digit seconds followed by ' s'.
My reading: 4 h 05 min
